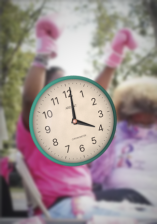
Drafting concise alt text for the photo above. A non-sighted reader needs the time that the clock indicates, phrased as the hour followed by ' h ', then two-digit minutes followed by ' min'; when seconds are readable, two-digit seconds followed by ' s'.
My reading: 4 h 01 min
